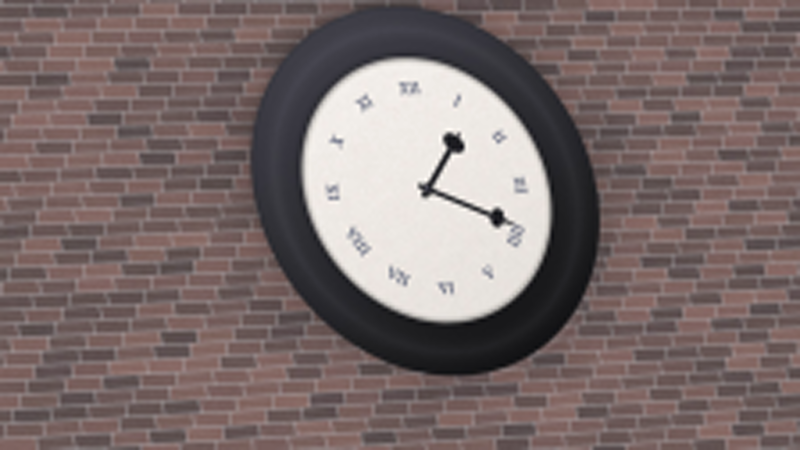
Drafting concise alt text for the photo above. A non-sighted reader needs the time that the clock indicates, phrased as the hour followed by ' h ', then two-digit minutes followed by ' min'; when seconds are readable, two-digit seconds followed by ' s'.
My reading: 1 h 19 min
